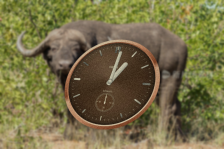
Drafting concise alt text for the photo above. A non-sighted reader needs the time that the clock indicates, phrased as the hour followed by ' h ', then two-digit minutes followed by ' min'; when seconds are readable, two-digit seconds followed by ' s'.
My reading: 1 h 01 min
